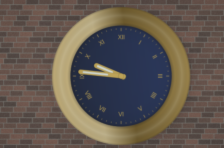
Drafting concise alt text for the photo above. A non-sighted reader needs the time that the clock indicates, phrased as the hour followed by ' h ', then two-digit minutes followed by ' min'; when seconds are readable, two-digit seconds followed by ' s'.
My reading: 9 h 46 min
